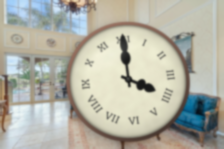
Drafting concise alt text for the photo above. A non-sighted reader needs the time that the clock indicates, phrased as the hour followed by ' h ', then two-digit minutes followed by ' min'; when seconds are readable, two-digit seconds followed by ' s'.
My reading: 4 h 00 min
